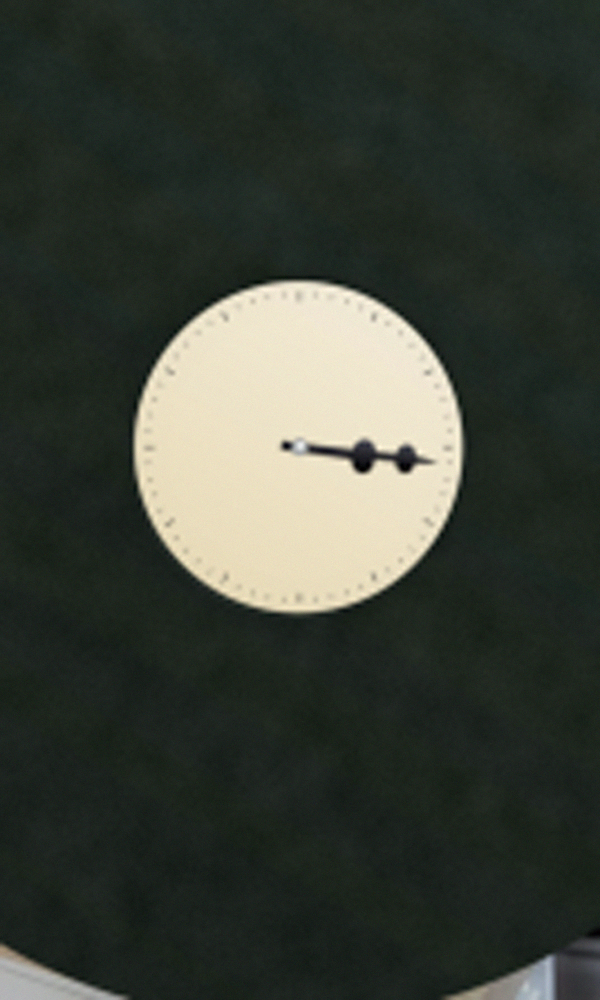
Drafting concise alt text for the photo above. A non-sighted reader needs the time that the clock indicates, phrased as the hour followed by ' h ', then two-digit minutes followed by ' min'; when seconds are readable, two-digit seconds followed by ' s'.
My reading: 3 h 16 min
